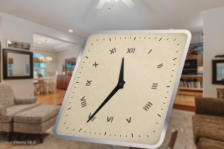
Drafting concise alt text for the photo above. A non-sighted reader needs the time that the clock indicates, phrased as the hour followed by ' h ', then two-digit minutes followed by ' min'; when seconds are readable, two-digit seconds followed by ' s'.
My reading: 11 h 35 min
